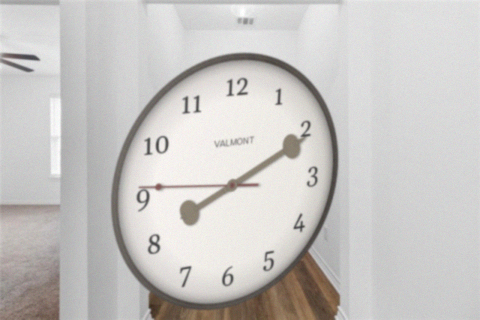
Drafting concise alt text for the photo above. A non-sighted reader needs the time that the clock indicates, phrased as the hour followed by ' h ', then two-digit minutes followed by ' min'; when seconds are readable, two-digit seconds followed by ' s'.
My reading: 8 h 10 min 46 s
